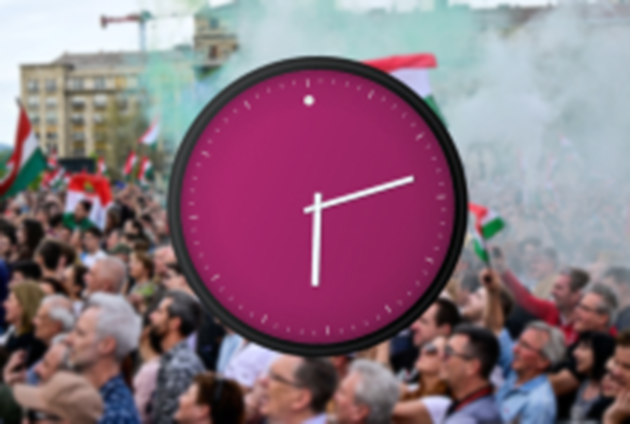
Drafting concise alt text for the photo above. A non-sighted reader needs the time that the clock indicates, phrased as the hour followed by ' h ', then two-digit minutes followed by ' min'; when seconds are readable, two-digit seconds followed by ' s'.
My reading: 6 h 13 min
